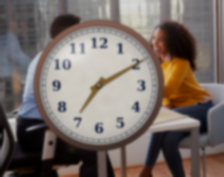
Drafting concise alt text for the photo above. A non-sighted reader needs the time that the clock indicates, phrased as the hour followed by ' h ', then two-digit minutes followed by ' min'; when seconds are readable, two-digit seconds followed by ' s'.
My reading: 7 h 10 min
